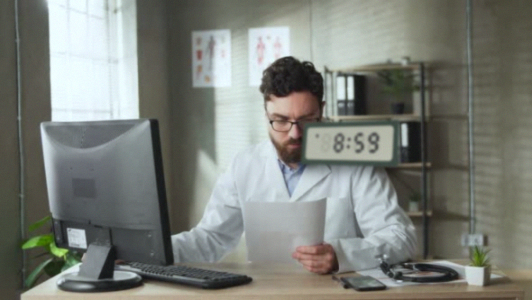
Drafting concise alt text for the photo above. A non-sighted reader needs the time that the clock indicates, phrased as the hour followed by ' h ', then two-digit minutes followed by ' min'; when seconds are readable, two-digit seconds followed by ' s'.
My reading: 8 h 59 min
